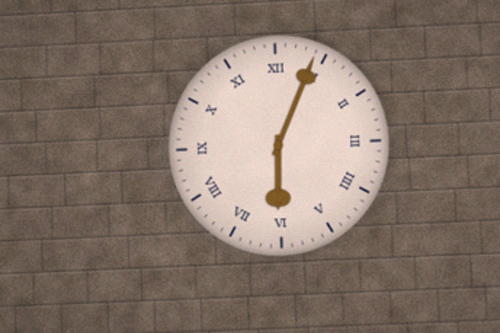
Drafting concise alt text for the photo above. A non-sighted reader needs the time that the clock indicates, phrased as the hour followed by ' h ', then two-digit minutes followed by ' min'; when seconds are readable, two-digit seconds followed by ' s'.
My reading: 6 h 04 min
